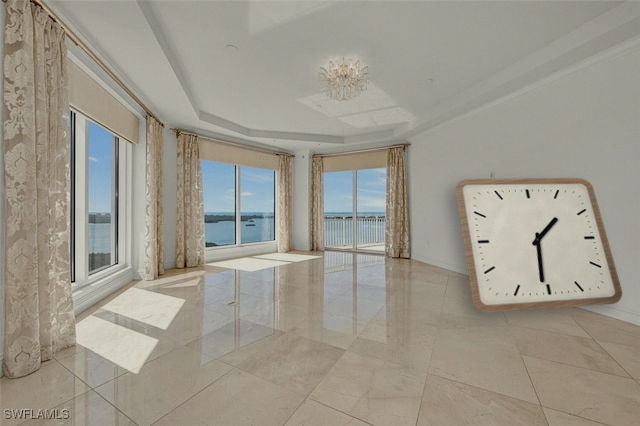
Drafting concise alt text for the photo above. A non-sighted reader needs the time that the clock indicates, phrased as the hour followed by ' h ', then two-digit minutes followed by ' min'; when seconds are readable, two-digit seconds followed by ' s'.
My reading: 1 h 31 min
